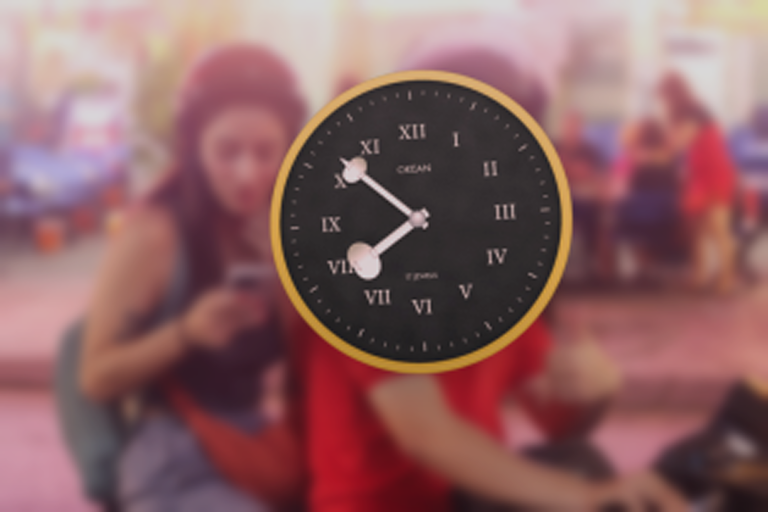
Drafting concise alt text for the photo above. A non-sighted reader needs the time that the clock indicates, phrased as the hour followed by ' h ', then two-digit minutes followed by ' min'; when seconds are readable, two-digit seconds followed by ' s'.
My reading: 7 h 52 min
